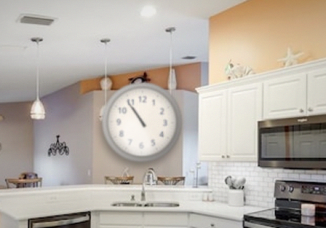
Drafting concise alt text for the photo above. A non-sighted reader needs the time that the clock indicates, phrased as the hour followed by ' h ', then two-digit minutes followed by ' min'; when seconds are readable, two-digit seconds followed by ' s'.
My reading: 10 h 54 min
